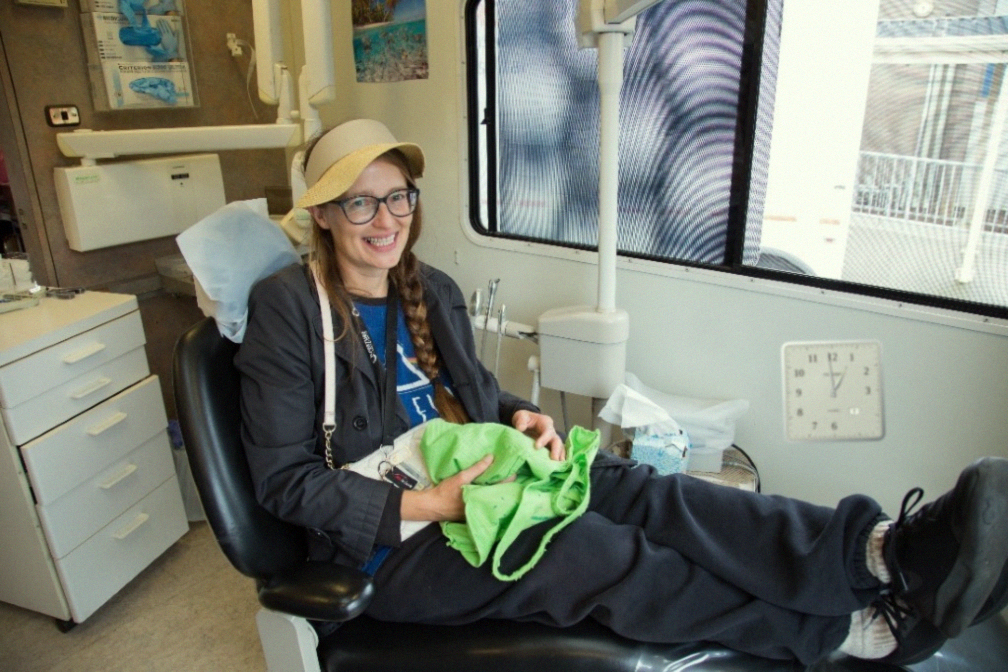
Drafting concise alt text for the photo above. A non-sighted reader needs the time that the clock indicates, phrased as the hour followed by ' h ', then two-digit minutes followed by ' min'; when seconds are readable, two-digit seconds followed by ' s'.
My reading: 12 h 59 min
